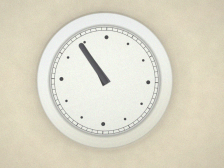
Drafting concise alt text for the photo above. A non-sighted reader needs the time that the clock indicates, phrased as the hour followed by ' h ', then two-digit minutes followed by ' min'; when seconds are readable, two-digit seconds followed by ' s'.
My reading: 10 h 54 min
